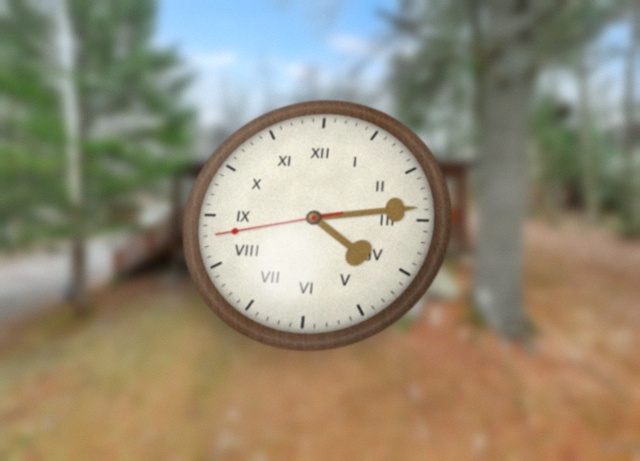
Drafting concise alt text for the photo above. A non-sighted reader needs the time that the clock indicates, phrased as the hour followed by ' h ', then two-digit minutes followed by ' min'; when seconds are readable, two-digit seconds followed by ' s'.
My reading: 4 h 13 min 43 s
